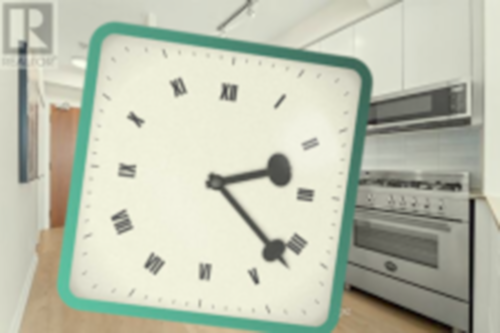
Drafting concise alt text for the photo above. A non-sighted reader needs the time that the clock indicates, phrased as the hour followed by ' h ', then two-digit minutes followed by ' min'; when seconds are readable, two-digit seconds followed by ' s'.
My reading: 2 h 22 min
